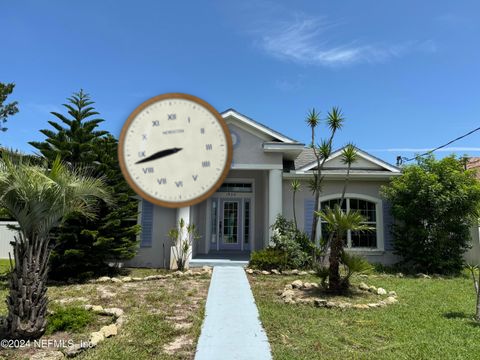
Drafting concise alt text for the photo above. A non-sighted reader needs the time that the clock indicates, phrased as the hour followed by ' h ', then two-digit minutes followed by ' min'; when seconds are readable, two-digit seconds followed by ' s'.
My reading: 8 h 43 min
